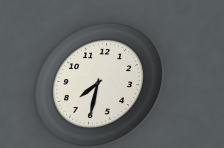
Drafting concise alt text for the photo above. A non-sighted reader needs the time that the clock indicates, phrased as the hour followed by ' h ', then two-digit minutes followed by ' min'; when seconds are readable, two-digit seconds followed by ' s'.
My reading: 7 h 30 min
